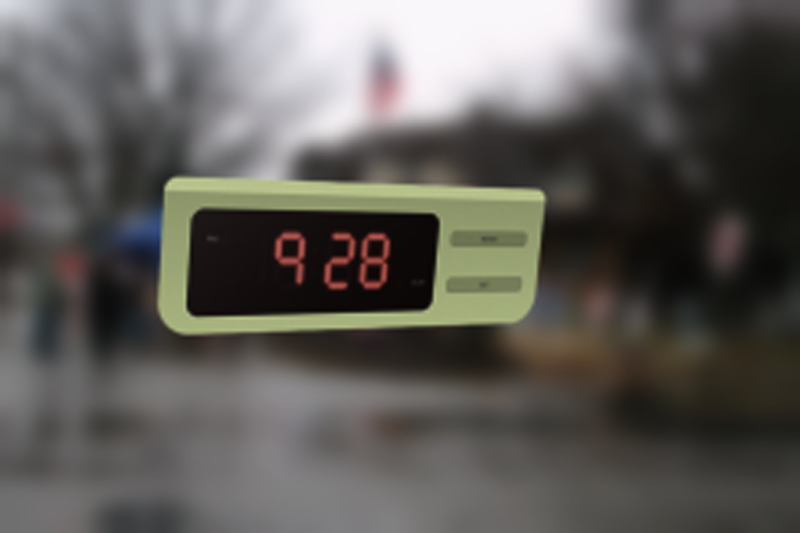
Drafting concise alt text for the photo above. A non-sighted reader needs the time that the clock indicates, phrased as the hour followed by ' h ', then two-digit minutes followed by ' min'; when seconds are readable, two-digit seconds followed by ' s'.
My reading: 9 h 28 min
